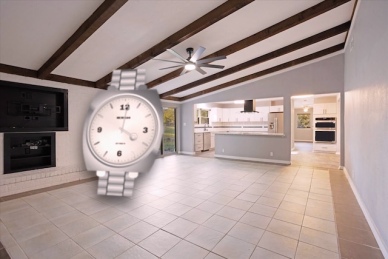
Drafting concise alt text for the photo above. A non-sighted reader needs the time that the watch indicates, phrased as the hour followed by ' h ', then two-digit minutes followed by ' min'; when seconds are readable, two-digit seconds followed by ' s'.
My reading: 4 h 01 min
